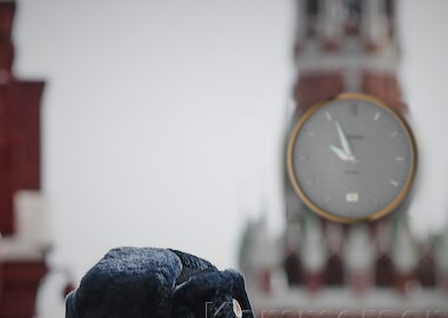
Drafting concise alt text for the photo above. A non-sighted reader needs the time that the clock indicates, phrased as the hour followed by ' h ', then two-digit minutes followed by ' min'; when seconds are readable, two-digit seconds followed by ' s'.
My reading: 9 h 56 min
